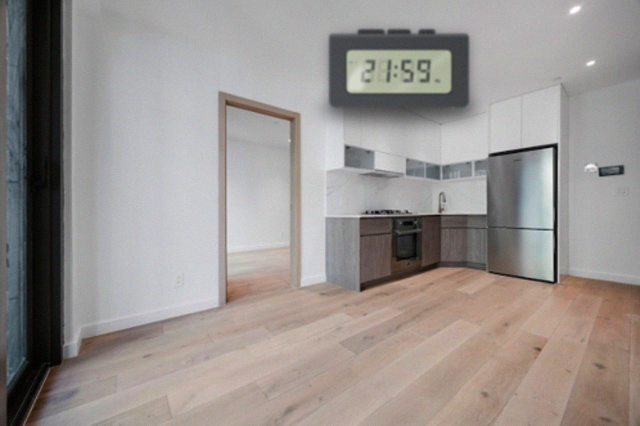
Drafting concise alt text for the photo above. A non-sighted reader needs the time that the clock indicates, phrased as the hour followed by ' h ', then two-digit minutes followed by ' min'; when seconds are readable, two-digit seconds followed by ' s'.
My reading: 21 h 59 min
